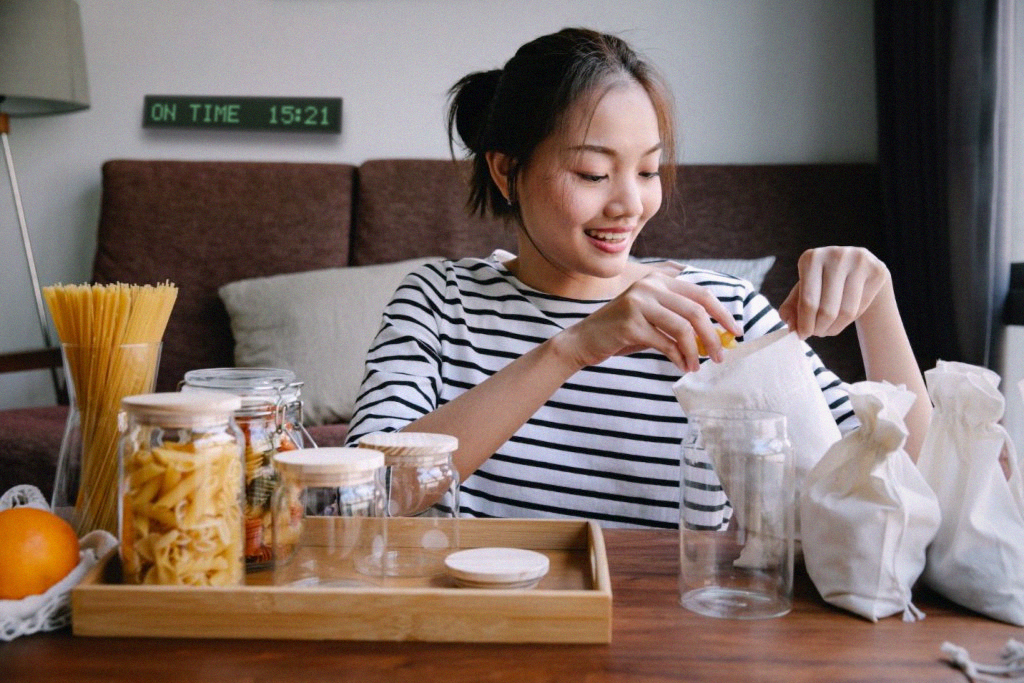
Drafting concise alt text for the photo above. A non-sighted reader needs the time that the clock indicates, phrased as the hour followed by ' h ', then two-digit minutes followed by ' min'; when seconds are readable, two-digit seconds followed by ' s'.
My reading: 15 h 21 min
